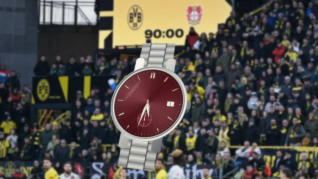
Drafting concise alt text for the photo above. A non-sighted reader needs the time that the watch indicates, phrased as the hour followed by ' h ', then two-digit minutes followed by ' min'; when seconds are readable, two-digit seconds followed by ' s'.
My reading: 5 h 32 min
